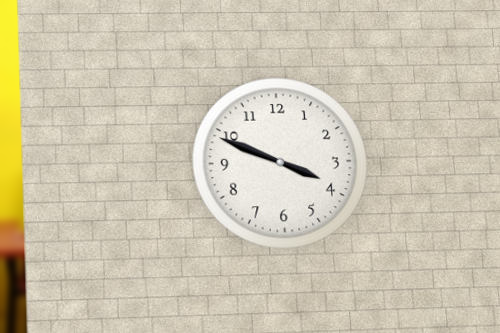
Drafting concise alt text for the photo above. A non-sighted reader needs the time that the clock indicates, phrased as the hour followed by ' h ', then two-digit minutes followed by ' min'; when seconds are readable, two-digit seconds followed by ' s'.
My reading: 3 h 49 min
